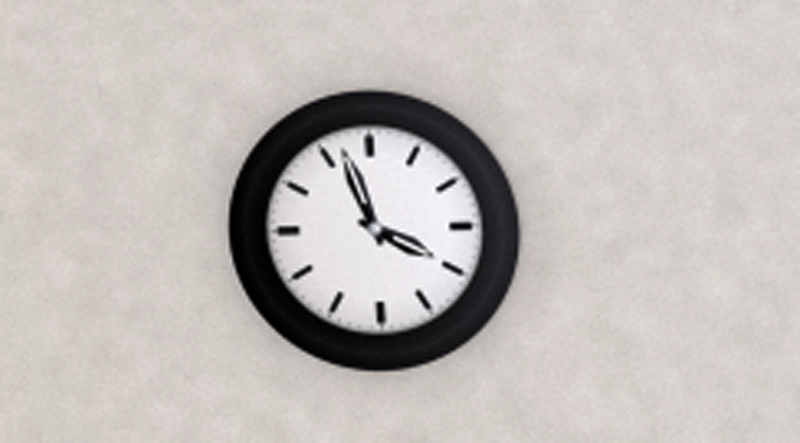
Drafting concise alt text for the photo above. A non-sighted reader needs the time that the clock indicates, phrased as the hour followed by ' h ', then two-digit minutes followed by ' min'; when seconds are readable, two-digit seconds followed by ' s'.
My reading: 3 h 57 min
